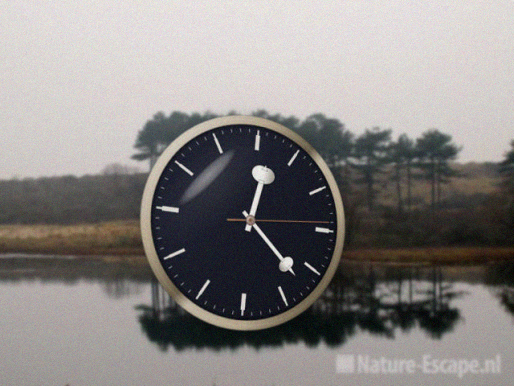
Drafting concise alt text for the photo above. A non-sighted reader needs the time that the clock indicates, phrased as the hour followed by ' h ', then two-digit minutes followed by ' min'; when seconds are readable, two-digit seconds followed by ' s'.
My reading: 12 h 22 min 14 s
